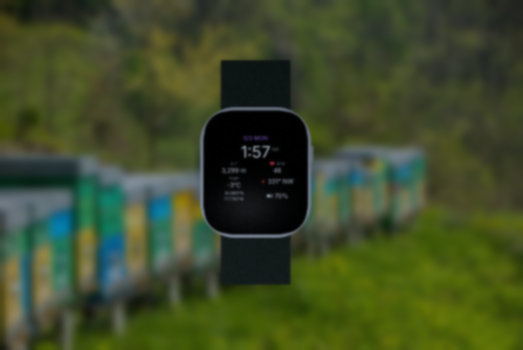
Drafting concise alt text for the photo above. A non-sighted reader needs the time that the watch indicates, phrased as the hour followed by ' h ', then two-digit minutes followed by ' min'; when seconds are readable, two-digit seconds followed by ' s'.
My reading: 1 h 57 min
